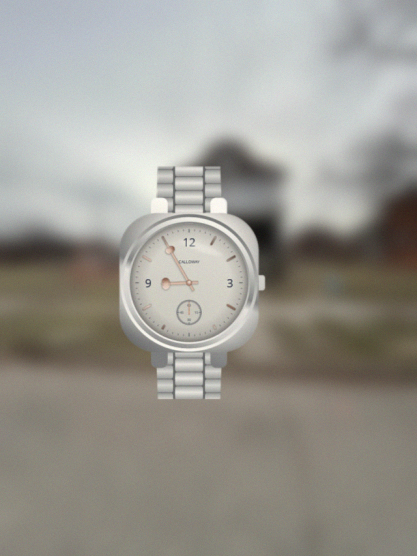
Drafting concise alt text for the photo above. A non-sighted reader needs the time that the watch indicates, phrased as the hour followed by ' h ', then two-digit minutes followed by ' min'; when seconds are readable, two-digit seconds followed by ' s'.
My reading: 8 h 55 min
